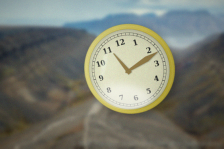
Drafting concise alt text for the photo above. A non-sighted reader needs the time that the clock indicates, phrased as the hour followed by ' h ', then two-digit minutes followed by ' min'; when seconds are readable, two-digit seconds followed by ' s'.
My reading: 11 h 12 min
